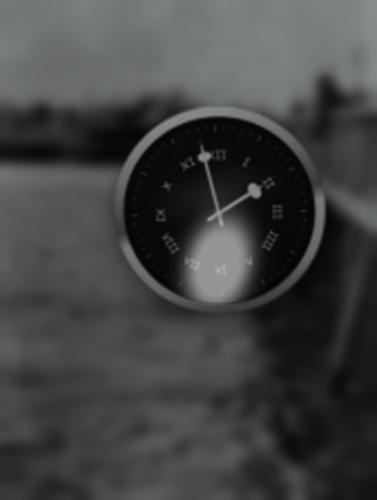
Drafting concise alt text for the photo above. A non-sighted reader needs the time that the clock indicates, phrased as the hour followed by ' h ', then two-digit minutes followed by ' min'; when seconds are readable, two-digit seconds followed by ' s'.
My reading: 1 h 58 min
